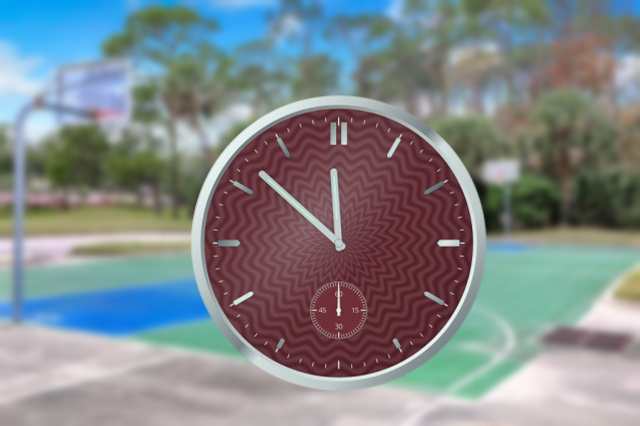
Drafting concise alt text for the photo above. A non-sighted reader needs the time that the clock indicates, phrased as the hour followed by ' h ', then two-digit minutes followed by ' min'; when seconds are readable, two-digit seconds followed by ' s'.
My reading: 11 h 52 min
